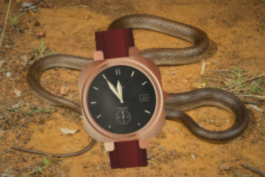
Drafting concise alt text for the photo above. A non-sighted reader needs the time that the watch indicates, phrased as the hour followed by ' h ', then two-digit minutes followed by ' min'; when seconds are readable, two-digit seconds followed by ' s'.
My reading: 11 h 55 min
